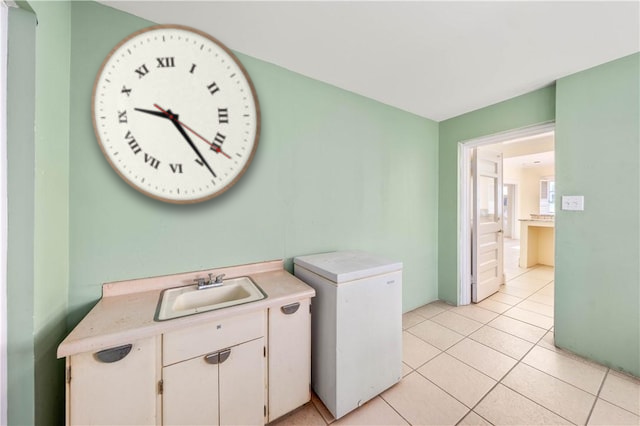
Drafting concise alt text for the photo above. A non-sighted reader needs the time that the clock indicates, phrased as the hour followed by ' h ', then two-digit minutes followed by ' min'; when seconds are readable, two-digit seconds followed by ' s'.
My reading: 9 h 24 min 21 s
